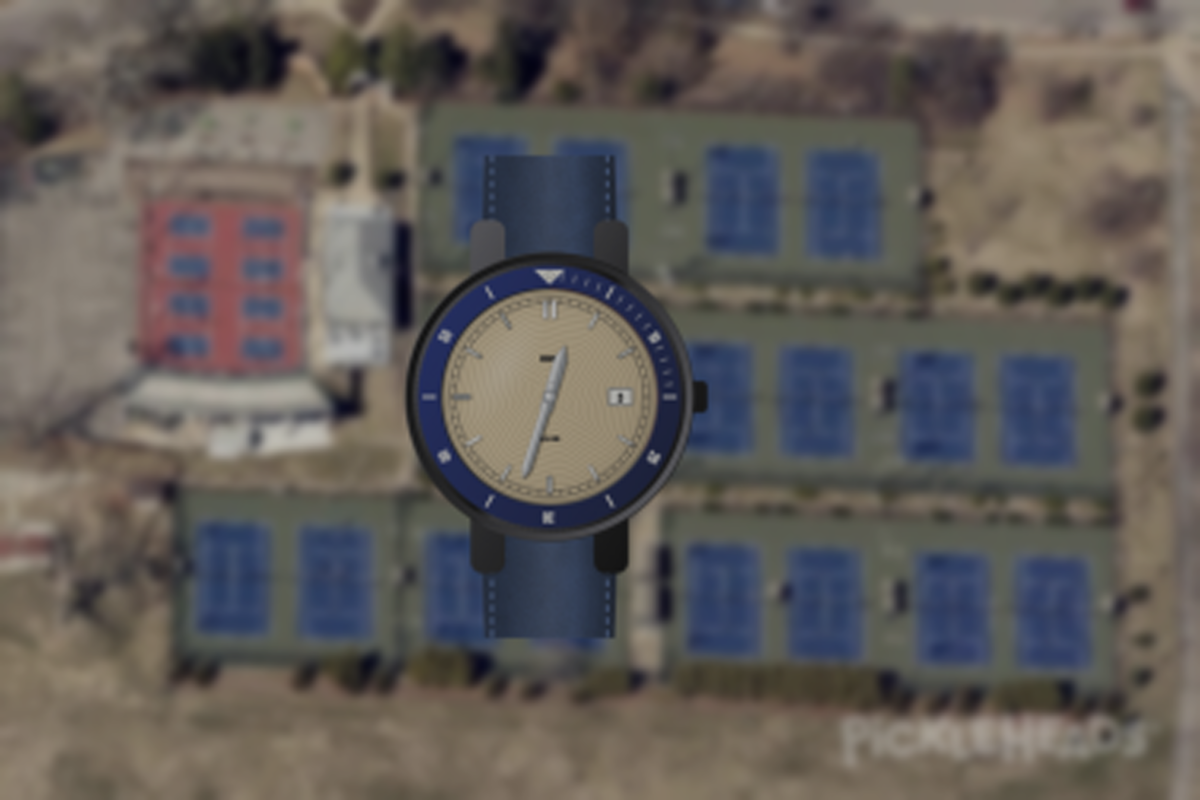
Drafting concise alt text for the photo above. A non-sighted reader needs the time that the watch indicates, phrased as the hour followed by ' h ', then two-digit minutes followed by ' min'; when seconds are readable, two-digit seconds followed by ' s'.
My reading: 12 h 33 min
